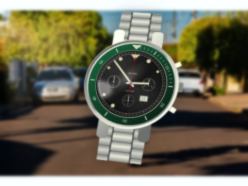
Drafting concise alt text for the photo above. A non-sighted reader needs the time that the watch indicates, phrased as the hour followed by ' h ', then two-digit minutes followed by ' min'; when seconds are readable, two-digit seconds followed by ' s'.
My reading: 2 h 53 min
